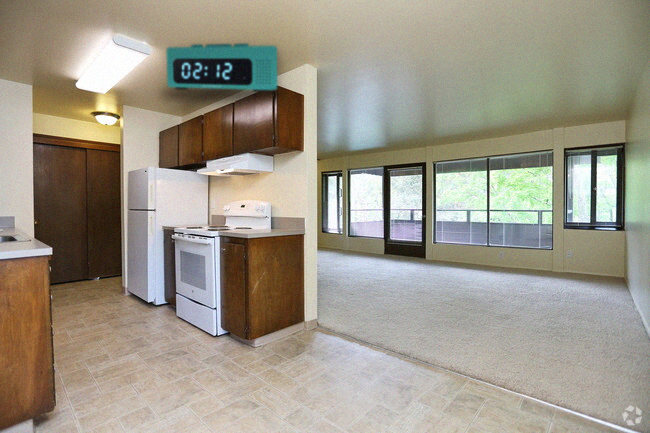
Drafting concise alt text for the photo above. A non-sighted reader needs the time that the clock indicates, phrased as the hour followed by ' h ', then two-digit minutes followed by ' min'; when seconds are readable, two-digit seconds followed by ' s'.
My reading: 2 h 12 min
